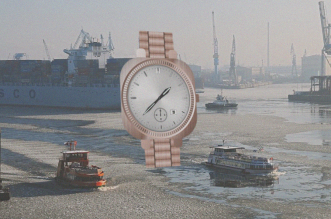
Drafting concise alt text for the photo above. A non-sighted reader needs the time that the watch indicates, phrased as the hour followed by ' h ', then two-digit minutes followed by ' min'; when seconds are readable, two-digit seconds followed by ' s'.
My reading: 1 h 38 min
